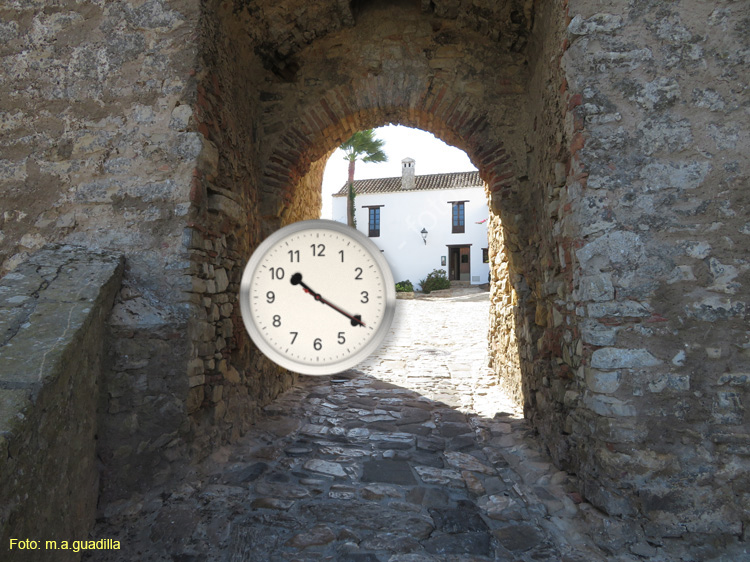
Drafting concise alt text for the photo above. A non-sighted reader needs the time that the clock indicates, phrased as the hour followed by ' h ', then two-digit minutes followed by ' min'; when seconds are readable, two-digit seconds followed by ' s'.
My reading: 10 h 20 min 20 s
